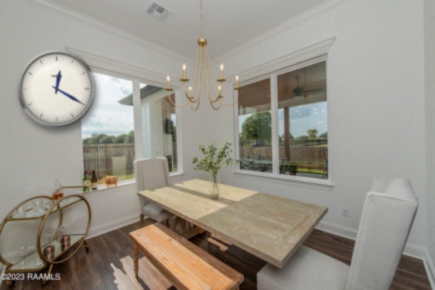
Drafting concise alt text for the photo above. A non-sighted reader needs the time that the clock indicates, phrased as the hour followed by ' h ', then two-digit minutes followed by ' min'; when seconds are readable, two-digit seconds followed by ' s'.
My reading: 12 h 20 min
